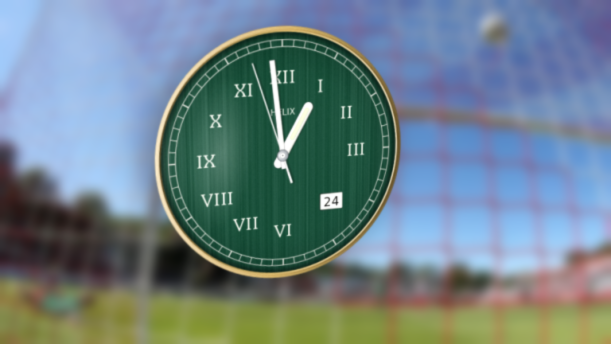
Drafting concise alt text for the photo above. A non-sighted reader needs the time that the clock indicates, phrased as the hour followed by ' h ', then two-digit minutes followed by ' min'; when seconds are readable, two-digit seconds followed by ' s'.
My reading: 12 h 58 min 57 s
